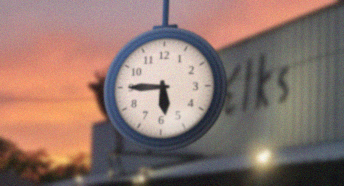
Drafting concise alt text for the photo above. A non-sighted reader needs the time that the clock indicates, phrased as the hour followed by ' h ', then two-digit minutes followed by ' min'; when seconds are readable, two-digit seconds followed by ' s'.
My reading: 5 h 45 min
